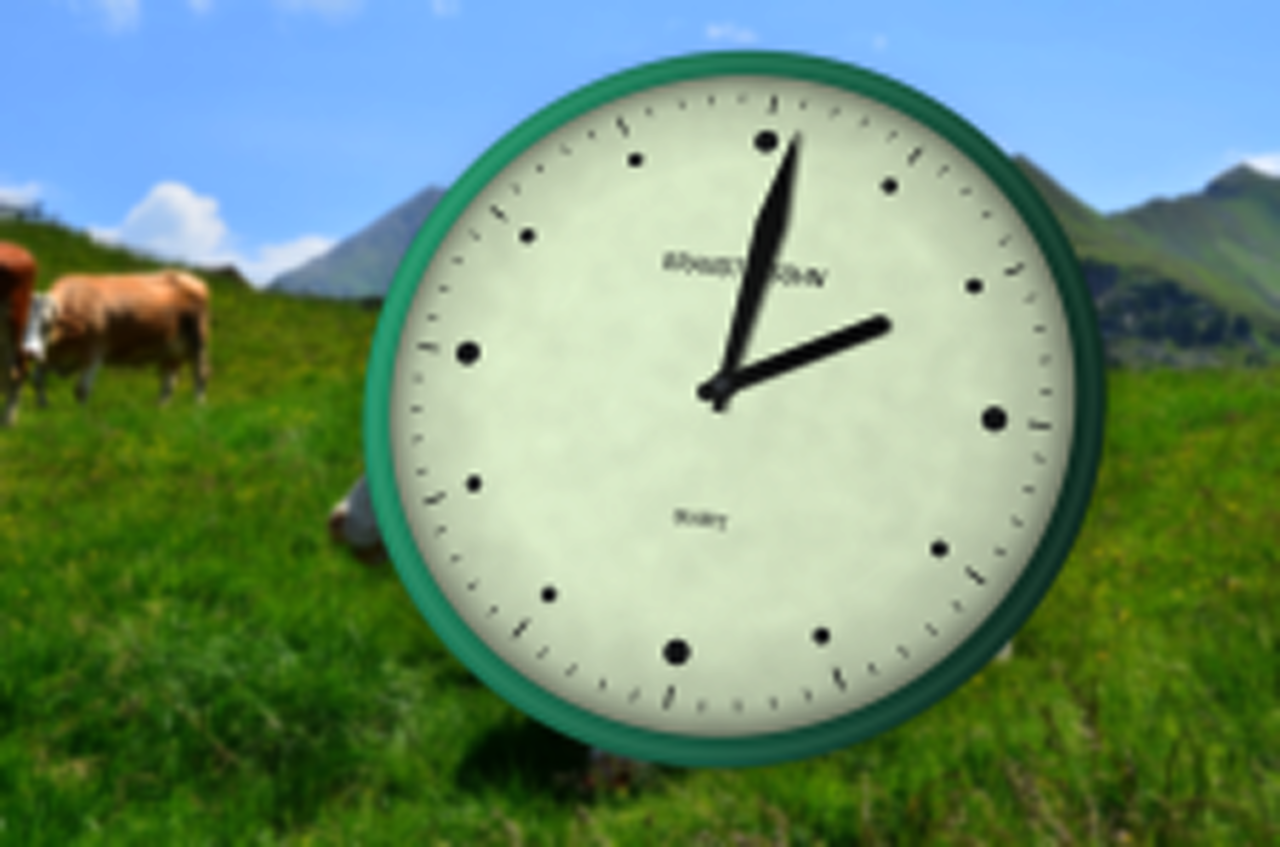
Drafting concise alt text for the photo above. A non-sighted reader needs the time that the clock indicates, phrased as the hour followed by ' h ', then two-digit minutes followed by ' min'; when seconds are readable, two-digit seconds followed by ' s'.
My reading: 2 h 01 min
